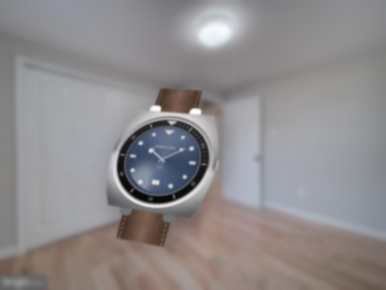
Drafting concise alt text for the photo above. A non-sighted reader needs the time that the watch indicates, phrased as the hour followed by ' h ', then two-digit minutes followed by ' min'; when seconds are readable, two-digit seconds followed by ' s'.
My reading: 10 h 09 min
